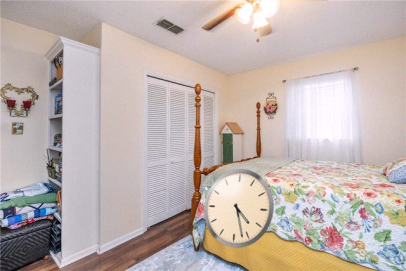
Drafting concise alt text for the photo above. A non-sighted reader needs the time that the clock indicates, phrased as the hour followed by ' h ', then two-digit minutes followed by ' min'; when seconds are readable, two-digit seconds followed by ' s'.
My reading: 4 h 27 min
